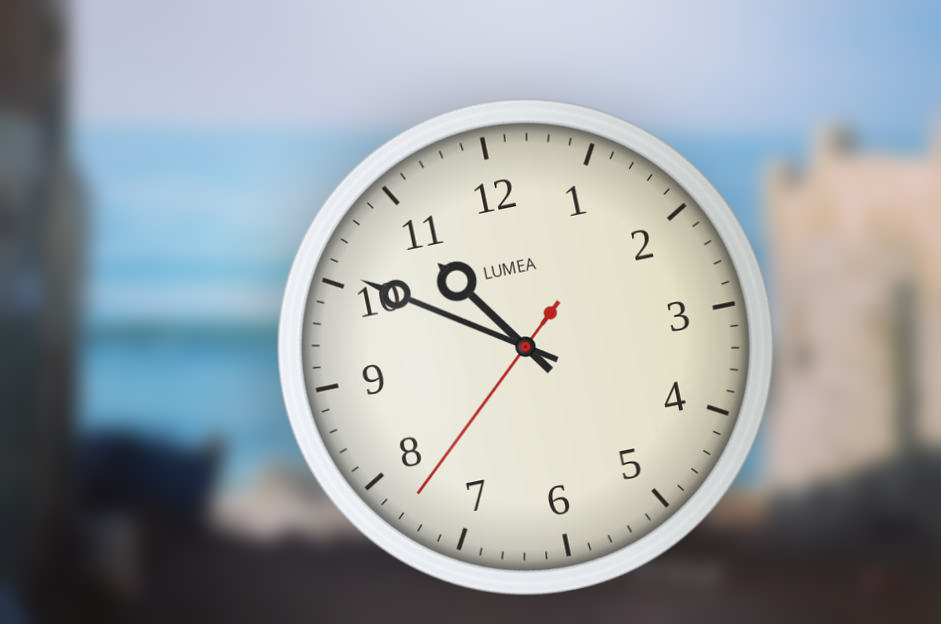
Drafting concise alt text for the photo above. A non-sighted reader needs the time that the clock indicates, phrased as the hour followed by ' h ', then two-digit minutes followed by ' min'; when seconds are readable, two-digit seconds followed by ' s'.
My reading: 10 h 50 min 38 s
